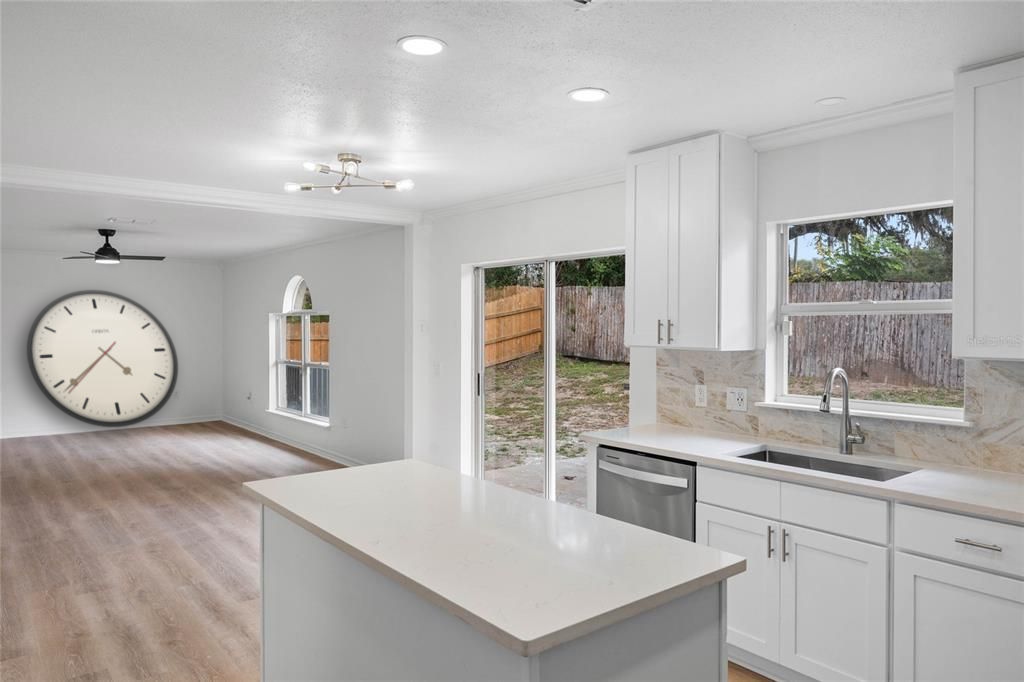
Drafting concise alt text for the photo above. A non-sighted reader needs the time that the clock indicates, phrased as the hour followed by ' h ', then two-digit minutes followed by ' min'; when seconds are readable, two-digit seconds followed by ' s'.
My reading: 4 h 38 min 38 s
